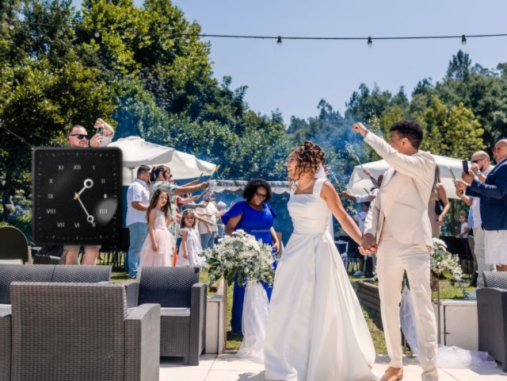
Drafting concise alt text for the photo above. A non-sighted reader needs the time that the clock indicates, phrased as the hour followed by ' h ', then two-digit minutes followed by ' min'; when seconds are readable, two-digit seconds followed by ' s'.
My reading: 1 h 25 min
